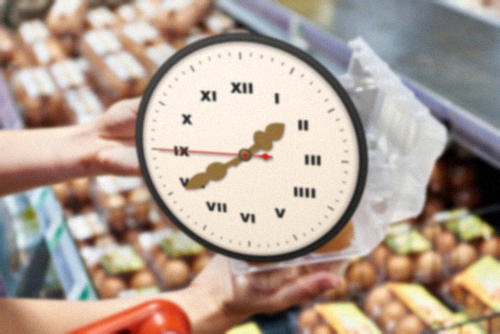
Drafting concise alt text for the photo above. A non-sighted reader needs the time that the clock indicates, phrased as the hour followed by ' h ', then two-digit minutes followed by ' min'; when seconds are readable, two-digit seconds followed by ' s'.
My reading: 1 h 39 min 45 s
